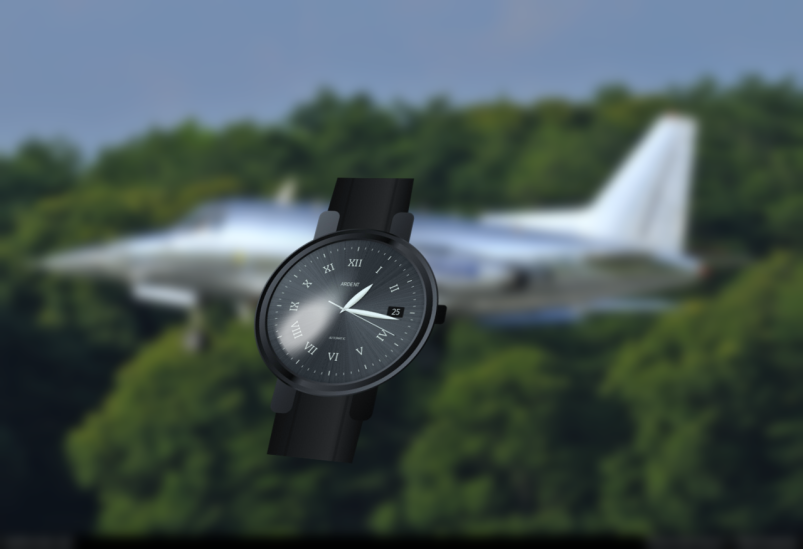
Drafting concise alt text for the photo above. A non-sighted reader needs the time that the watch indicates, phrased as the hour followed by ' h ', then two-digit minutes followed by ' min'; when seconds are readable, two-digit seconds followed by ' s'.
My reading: 1 h 16 min 19 s
